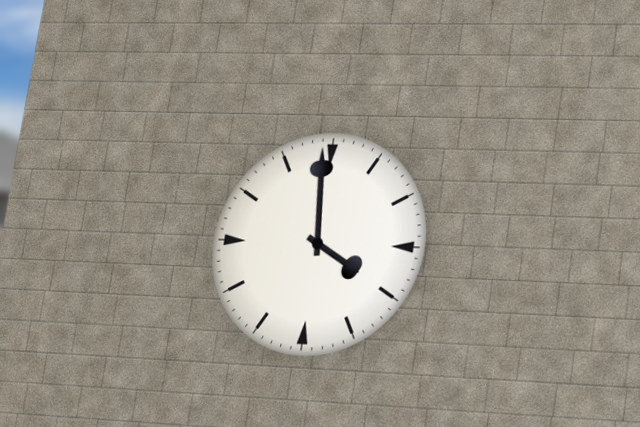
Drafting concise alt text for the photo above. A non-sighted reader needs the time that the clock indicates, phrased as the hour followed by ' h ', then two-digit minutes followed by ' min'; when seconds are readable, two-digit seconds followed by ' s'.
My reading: 3 h 59 min
